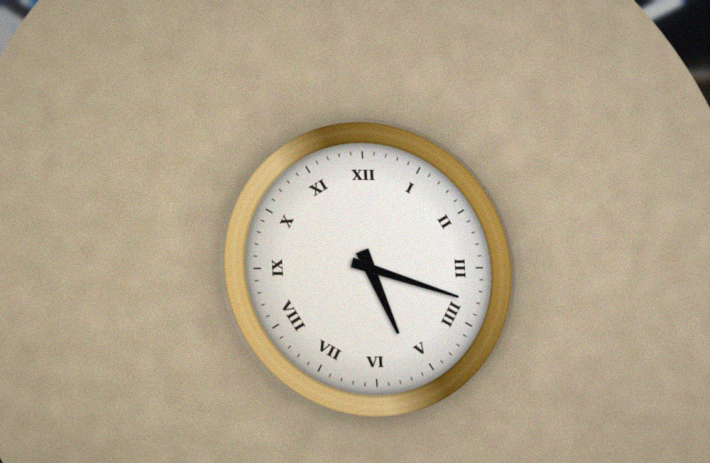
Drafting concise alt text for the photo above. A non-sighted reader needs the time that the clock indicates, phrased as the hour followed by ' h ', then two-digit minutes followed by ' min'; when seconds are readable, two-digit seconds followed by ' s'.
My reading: 5 h 18 min
